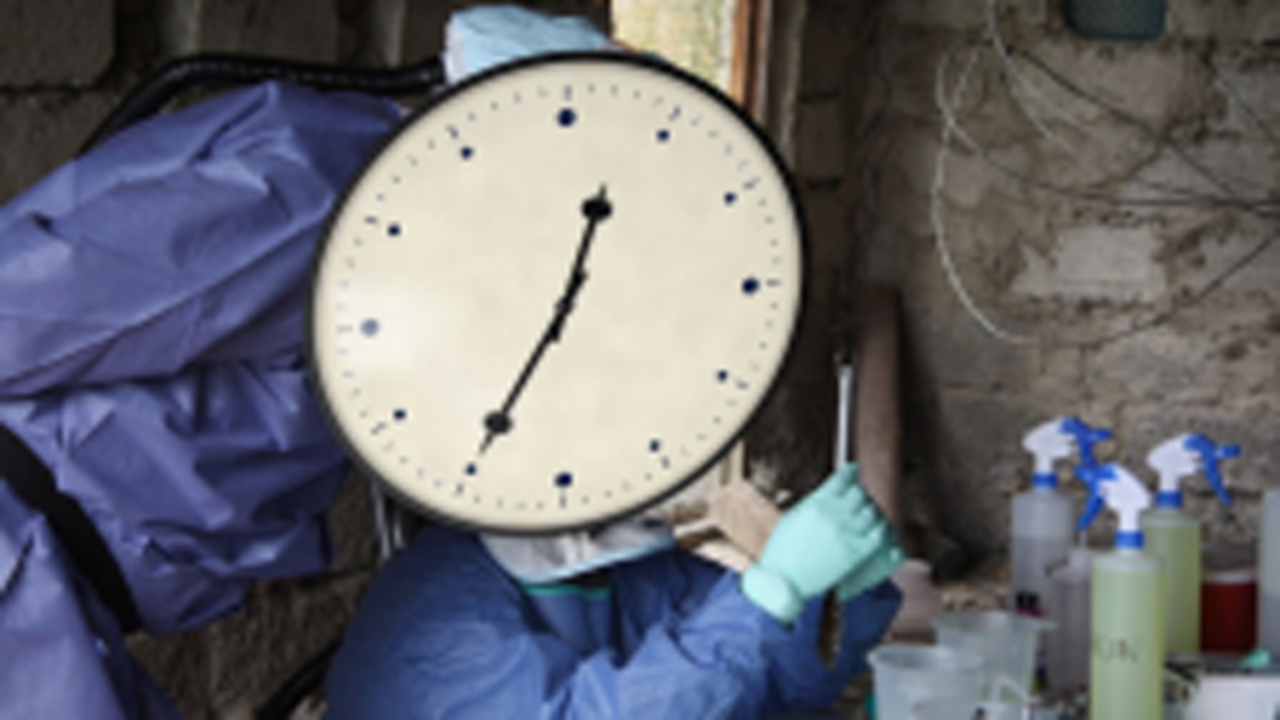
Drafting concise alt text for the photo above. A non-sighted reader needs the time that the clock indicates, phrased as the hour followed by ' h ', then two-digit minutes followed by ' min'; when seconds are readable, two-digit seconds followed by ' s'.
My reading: 12 h 35 min
